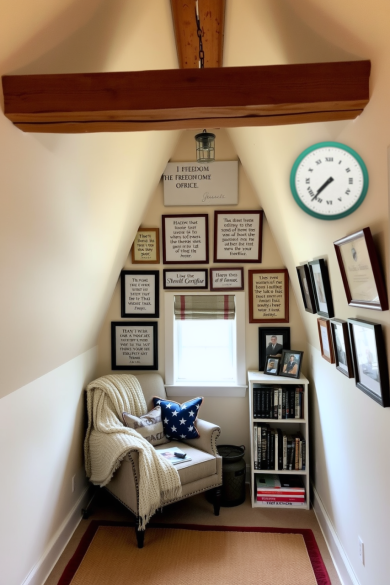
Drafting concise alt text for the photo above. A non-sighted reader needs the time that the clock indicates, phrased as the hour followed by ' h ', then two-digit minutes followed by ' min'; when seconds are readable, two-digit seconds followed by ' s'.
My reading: 7 h 37 min
